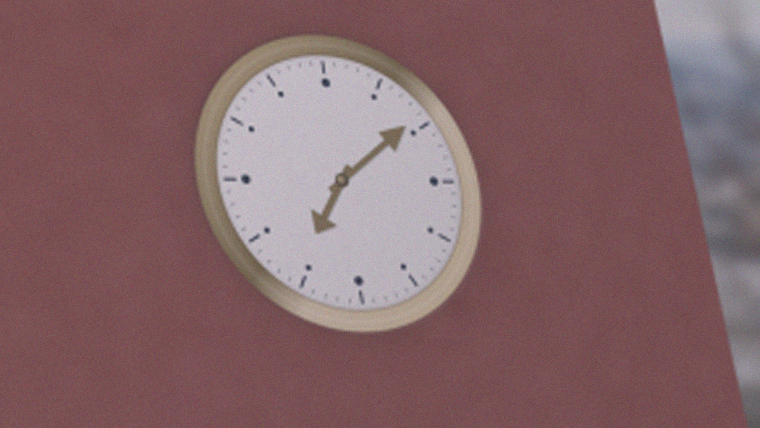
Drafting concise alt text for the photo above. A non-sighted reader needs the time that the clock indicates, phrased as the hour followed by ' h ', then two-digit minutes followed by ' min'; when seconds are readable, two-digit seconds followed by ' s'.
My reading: 7 h 09 min
